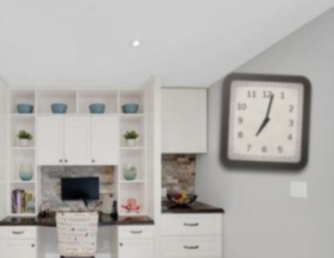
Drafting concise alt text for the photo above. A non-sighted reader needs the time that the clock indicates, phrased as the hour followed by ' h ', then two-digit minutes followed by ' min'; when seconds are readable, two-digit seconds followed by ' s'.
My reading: 7 h 02 min
